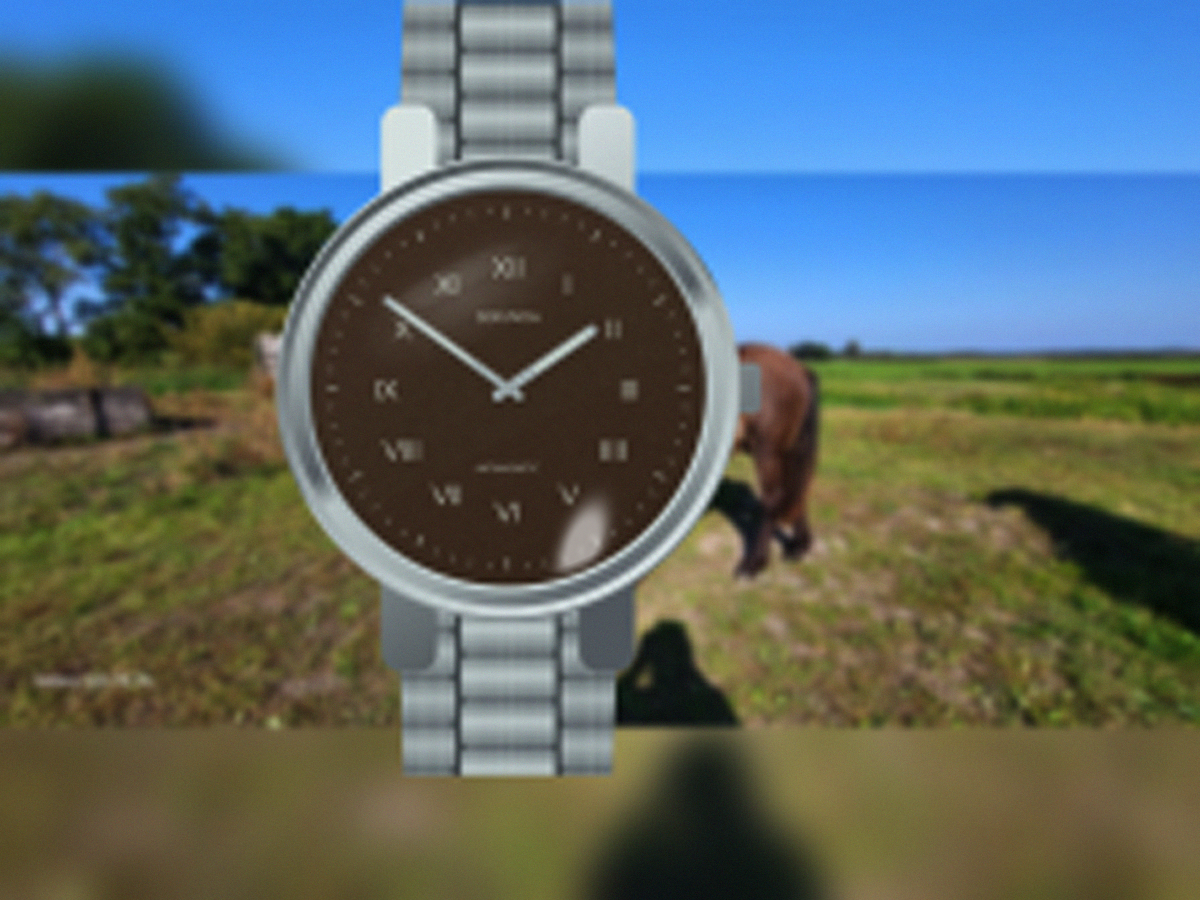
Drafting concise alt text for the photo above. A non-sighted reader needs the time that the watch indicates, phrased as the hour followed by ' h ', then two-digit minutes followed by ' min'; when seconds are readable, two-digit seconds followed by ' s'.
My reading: 1 h 51 min
